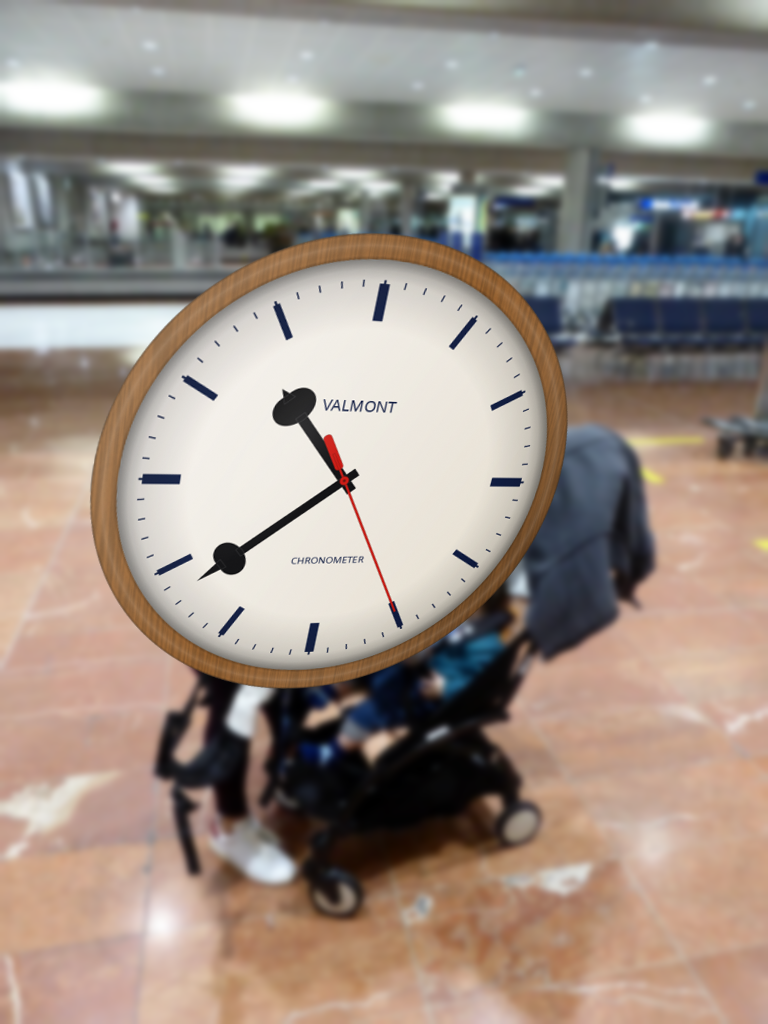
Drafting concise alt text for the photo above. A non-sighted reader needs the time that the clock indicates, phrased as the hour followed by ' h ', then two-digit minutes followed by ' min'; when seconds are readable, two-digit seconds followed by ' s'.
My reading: 10 h 38 min 25 s
